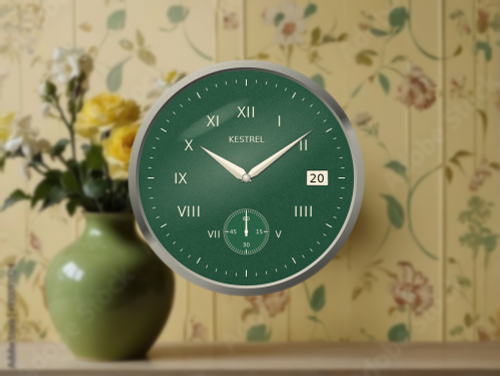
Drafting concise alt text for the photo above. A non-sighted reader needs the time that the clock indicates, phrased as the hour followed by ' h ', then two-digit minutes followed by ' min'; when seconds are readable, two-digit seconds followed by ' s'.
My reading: 10 h 09 min
